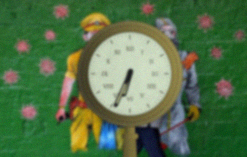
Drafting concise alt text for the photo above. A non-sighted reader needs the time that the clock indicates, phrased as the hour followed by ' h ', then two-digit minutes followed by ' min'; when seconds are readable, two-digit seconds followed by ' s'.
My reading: 6 h 34 min
